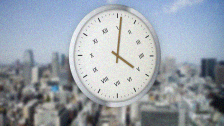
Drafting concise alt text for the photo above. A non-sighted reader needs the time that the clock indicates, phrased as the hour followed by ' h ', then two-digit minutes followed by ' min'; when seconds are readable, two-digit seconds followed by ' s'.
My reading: 5 h 06 min
